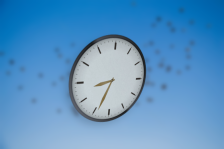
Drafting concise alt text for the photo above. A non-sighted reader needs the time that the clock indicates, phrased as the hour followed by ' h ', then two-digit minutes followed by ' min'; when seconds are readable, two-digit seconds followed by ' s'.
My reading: 8 h 34 min
